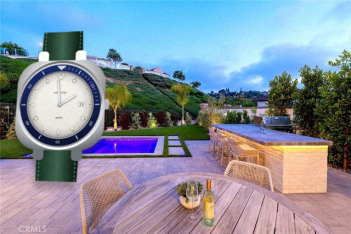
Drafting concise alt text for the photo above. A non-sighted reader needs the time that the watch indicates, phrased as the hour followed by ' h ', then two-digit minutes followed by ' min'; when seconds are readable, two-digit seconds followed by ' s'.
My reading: 1 h 59 min
